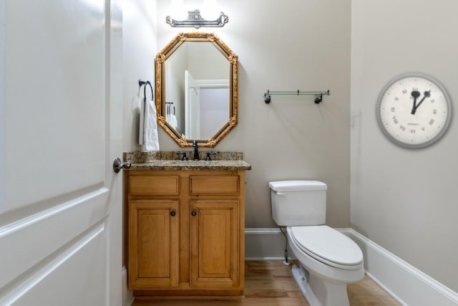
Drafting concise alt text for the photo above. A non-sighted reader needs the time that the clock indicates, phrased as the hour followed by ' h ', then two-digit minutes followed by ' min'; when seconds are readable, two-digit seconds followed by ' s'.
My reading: 12 h 06 min
